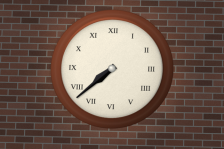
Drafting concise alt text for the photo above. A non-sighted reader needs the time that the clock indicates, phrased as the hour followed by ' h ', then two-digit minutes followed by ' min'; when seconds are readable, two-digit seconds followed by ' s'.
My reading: 7 h 38 min
